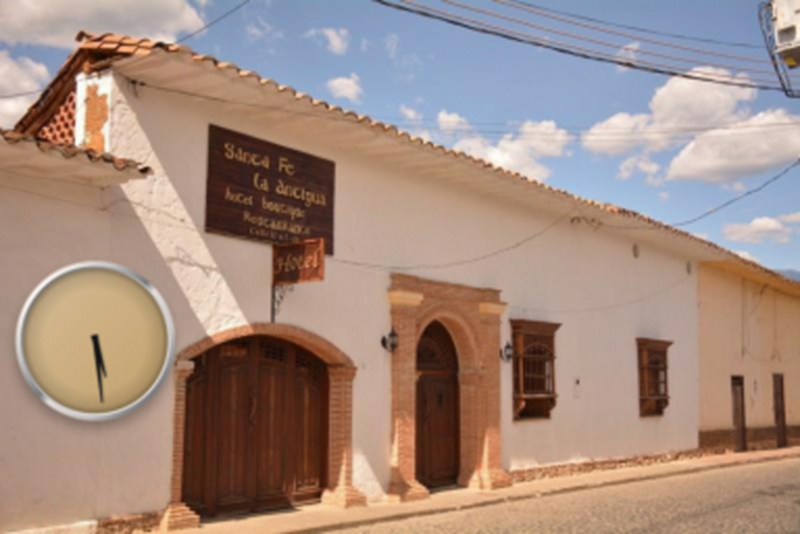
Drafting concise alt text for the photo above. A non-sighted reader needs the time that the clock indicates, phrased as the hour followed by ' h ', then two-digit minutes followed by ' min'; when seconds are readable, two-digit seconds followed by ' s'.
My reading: 5 h 29 min
